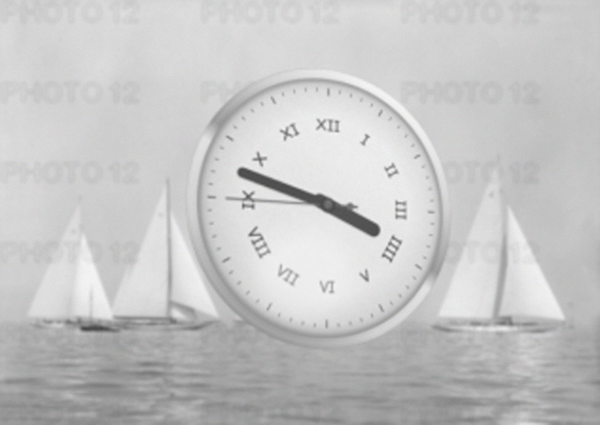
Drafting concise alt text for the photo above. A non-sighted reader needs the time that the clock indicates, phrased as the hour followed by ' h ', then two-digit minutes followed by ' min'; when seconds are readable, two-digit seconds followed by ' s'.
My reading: 3 h 47 min 45 s
